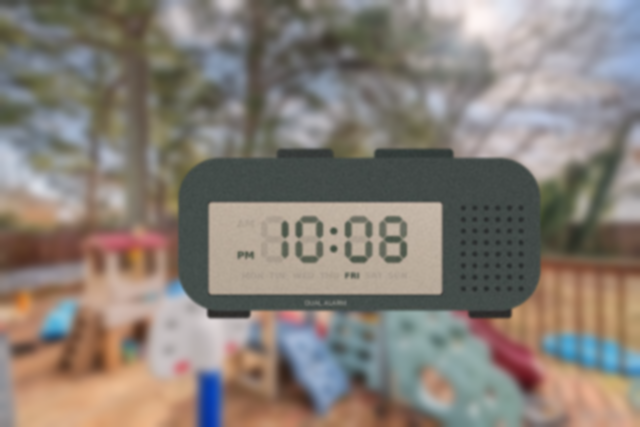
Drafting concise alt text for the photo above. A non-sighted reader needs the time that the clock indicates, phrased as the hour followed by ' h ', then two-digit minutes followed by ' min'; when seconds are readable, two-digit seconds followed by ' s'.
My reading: 10 h 08 min
